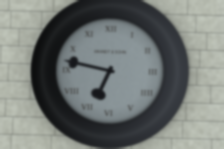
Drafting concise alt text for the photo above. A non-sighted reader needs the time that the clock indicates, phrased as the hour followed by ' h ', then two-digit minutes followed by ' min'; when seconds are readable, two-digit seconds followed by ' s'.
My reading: 6 h 47 min
